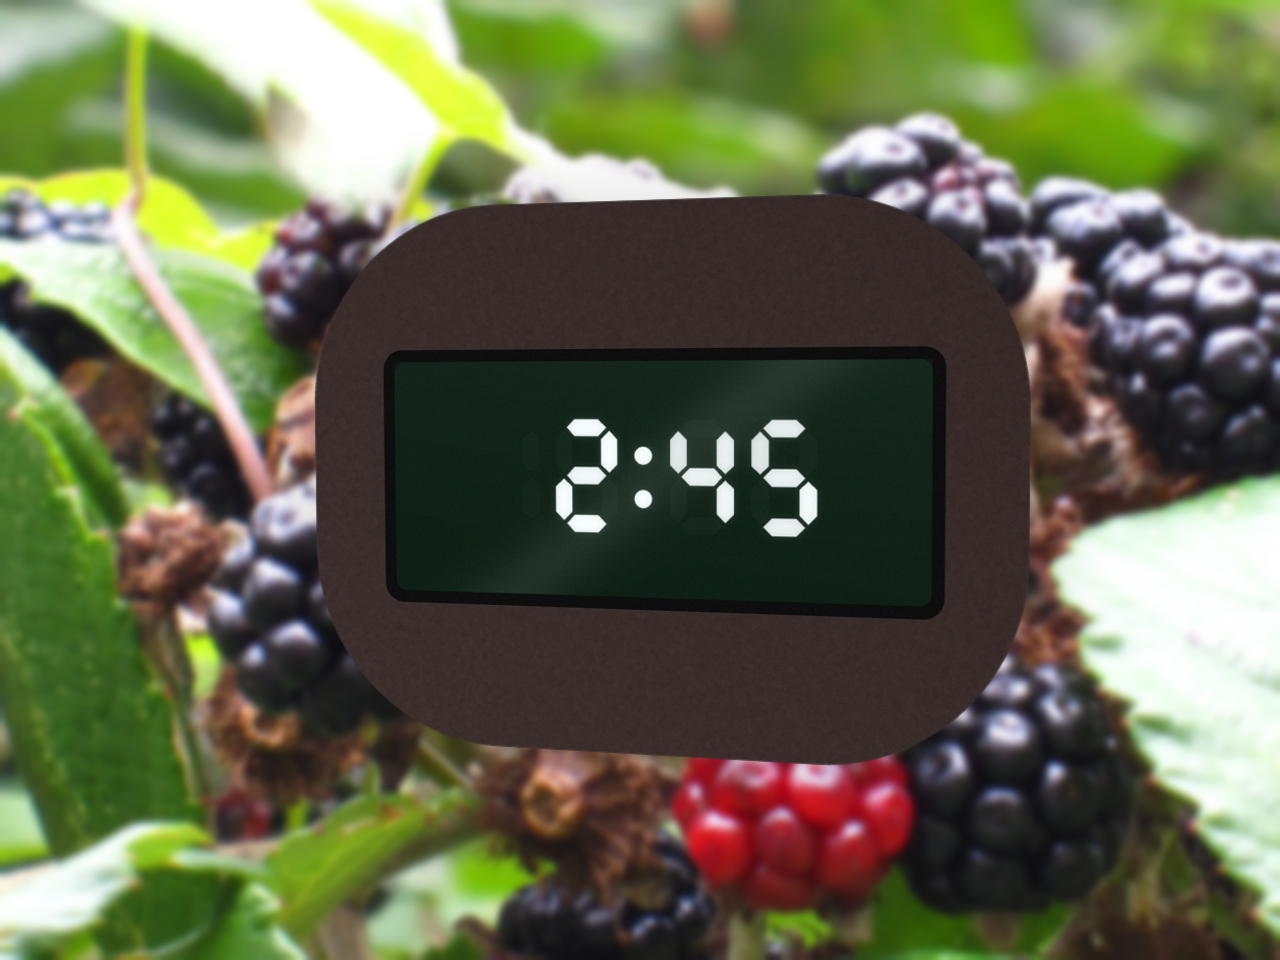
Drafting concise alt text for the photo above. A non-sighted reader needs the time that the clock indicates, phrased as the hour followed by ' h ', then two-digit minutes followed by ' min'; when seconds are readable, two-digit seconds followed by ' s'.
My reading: 2 h 45 min
